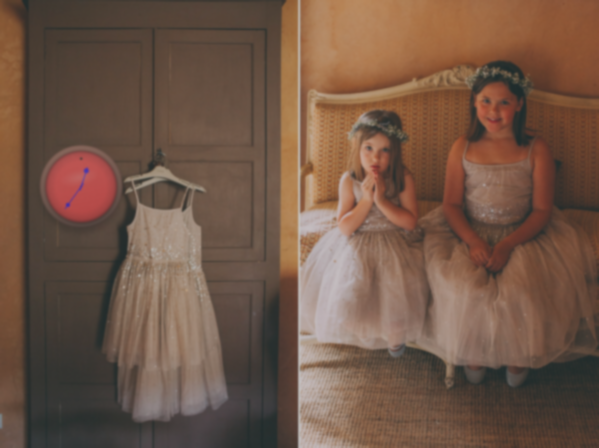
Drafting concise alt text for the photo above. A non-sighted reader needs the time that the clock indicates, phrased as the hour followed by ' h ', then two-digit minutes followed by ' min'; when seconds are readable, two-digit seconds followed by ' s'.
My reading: 12 h 36 min
